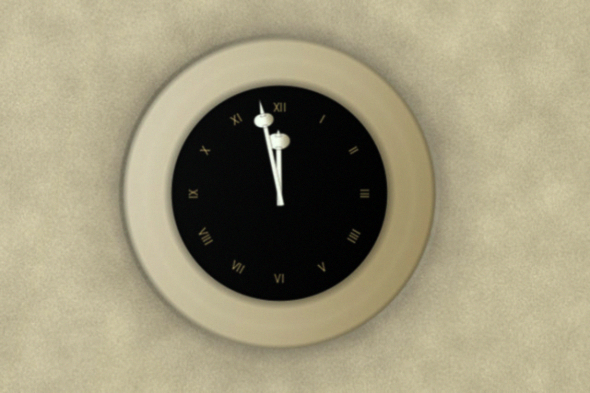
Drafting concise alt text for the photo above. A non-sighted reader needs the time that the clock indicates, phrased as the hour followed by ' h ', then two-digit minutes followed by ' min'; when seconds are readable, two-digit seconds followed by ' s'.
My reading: 11 h 58 min
